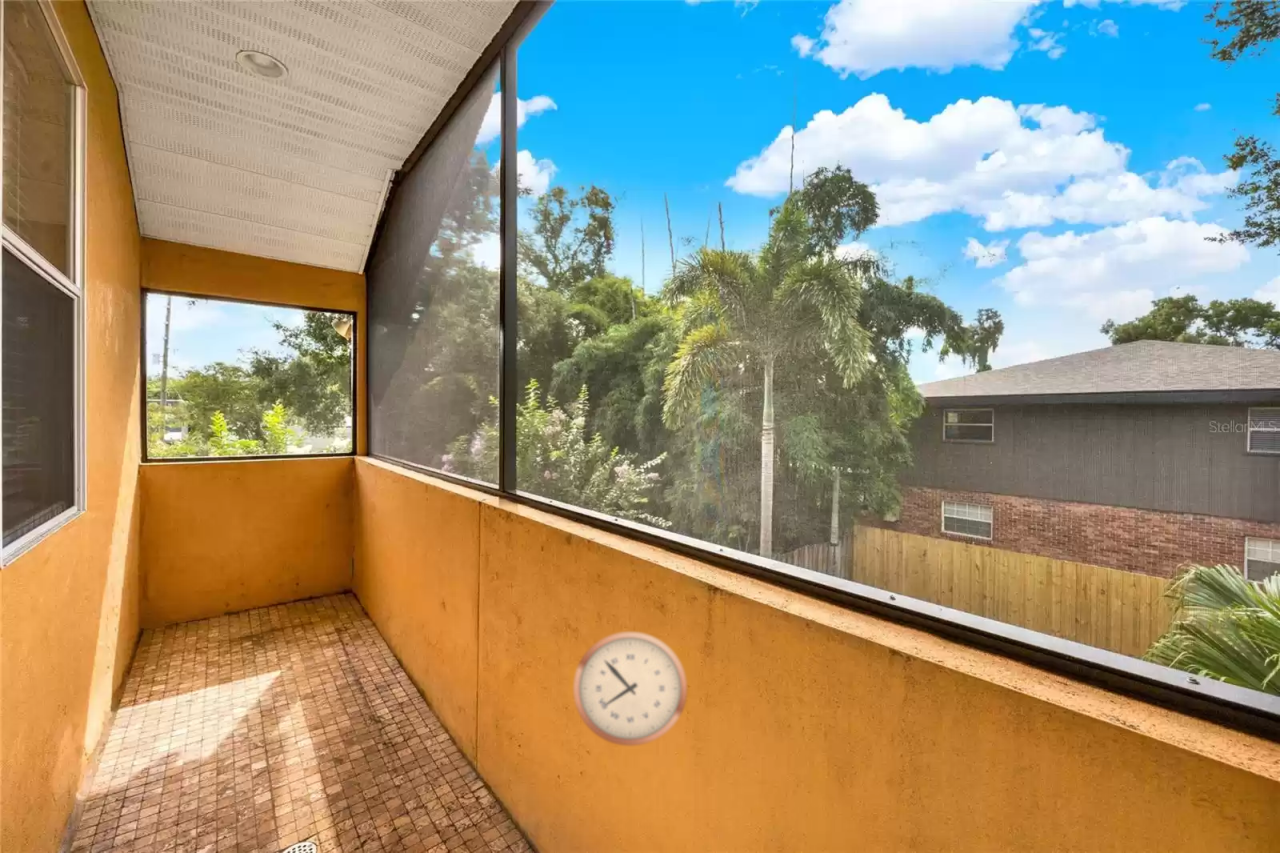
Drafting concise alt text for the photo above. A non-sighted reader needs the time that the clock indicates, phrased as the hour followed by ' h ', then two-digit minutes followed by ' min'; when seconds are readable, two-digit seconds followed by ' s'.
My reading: 7 h 53 min
